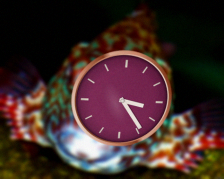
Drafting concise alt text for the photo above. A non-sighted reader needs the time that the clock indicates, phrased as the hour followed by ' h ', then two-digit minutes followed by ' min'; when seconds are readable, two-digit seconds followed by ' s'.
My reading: 3 h 24 min
